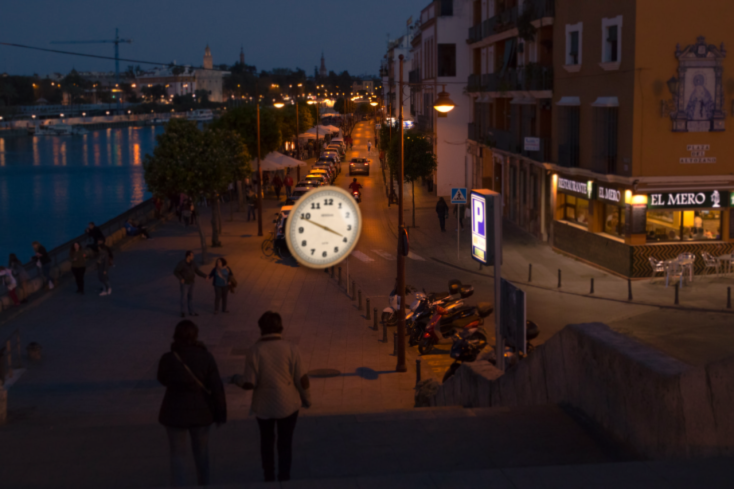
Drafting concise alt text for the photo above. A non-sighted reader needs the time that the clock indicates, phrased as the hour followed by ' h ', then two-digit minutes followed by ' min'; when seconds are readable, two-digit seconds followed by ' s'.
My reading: 3 h 49 min
